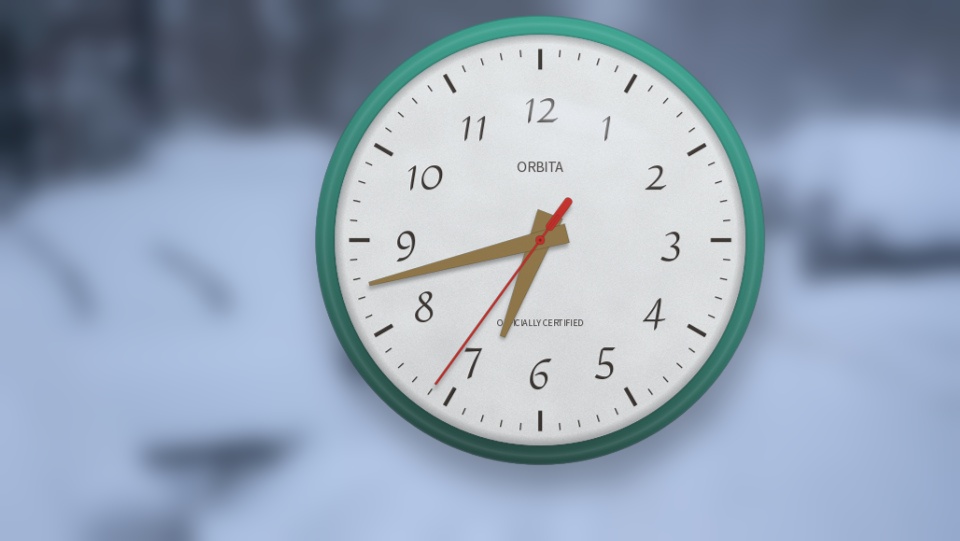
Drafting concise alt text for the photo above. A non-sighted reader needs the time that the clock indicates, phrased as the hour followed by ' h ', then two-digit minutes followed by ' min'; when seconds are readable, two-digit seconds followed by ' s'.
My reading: 6 h 42 min 36 s
